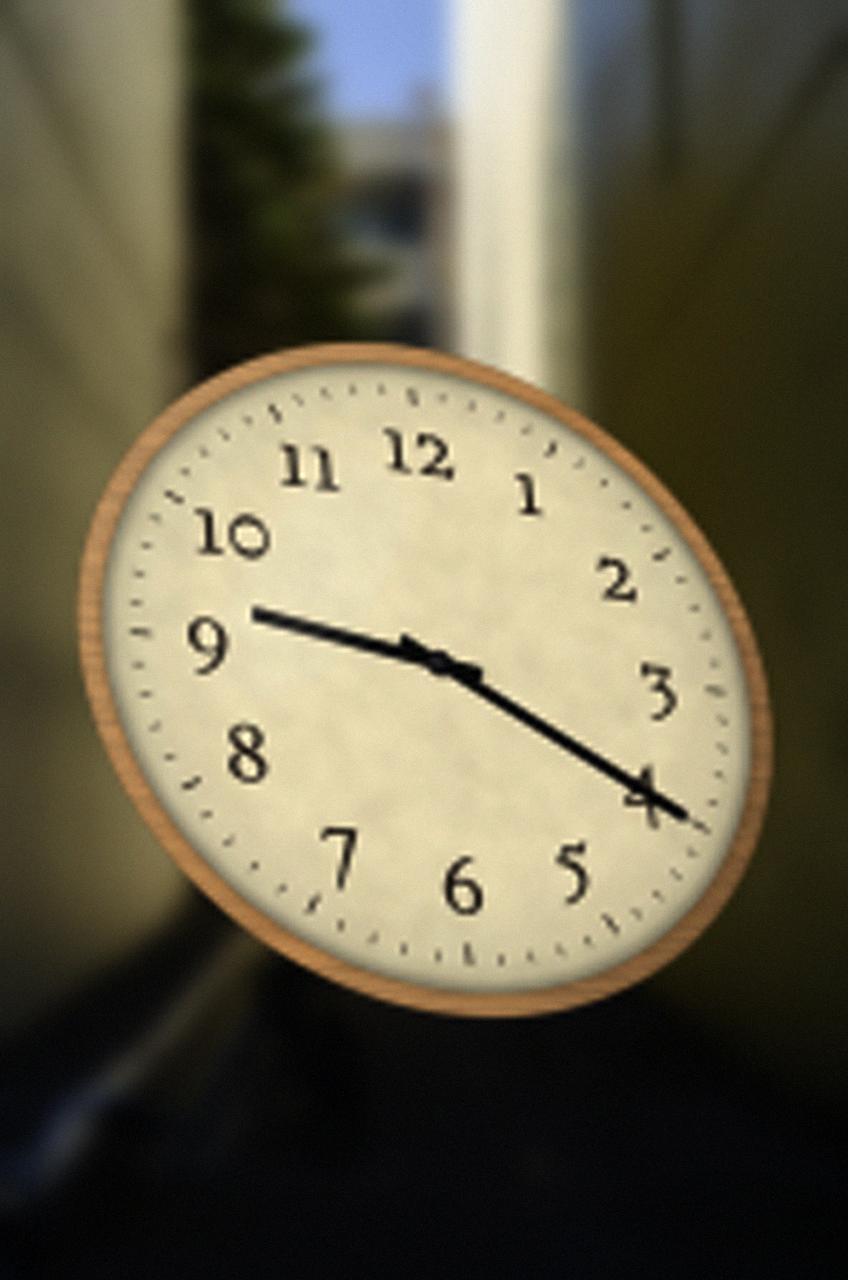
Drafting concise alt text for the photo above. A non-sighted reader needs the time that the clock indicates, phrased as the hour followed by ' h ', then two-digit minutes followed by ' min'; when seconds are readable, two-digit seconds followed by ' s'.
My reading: 9 h 20 min
